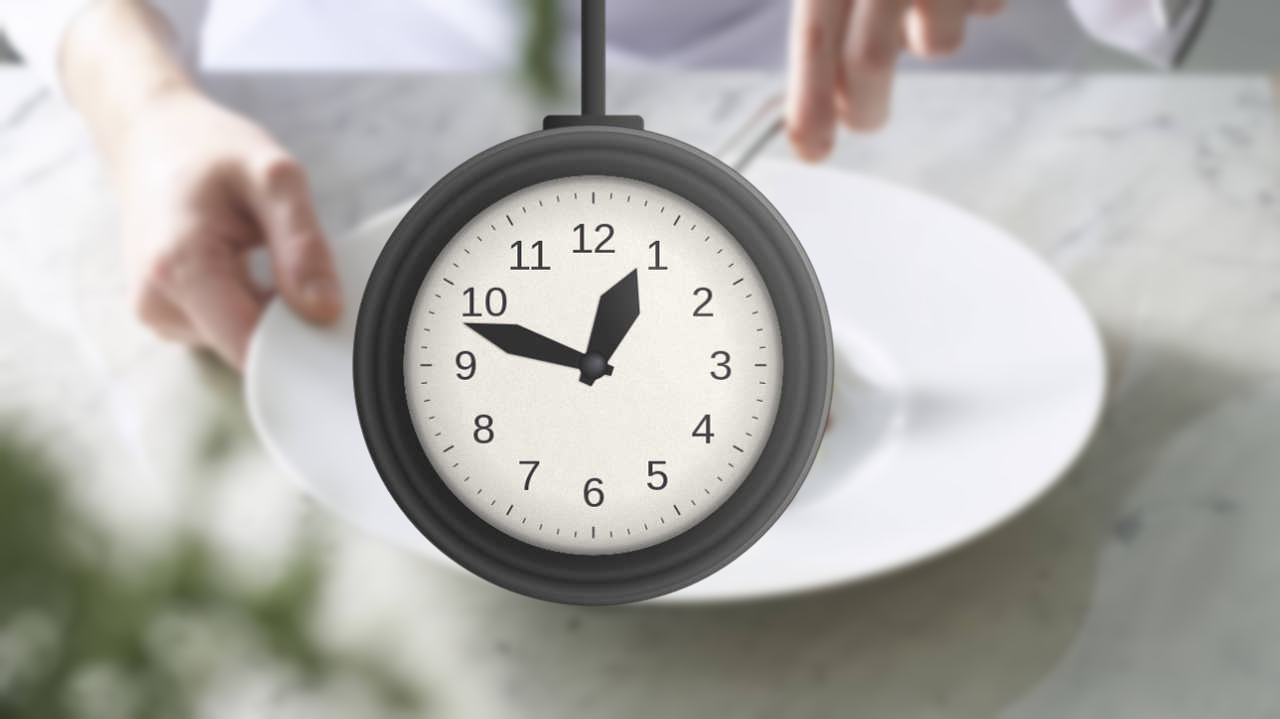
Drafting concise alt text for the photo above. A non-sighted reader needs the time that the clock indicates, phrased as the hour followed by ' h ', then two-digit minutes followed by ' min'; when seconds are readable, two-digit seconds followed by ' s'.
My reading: 12 h 48 min
